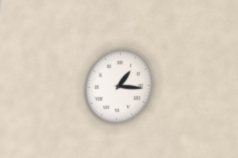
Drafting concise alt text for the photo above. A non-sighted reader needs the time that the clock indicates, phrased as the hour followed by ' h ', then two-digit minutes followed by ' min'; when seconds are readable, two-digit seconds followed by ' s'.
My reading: 1 h 16 min
